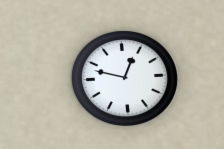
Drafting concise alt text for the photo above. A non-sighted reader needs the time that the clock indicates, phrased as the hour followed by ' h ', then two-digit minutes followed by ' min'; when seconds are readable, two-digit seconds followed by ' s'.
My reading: 12 h 48 min
